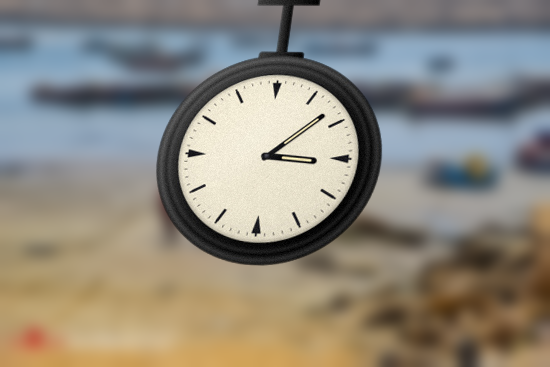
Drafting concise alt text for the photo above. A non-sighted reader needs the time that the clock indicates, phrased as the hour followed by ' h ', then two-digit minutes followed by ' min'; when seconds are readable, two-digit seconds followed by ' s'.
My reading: 3 h 08 min
